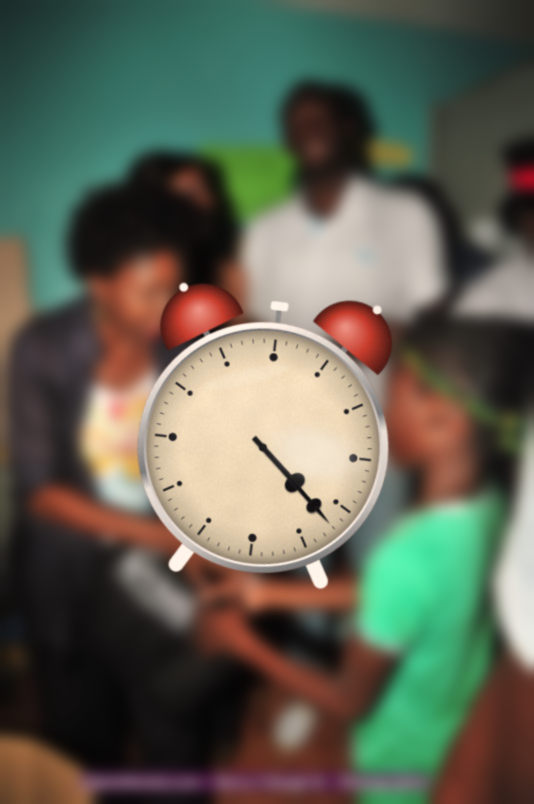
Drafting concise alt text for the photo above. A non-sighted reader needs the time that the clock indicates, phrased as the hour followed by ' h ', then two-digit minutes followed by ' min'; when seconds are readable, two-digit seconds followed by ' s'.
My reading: 4 h 22 min
